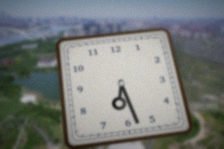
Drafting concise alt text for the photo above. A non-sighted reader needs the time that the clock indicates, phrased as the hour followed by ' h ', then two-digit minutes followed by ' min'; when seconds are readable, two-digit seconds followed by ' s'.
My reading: 6 h 28 min
